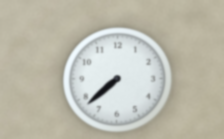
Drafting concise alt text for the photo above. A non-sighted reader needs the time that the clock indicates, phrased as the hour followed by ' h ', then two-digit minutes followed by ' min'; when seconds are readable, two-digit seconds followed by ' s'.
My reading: 7 h 38 min
